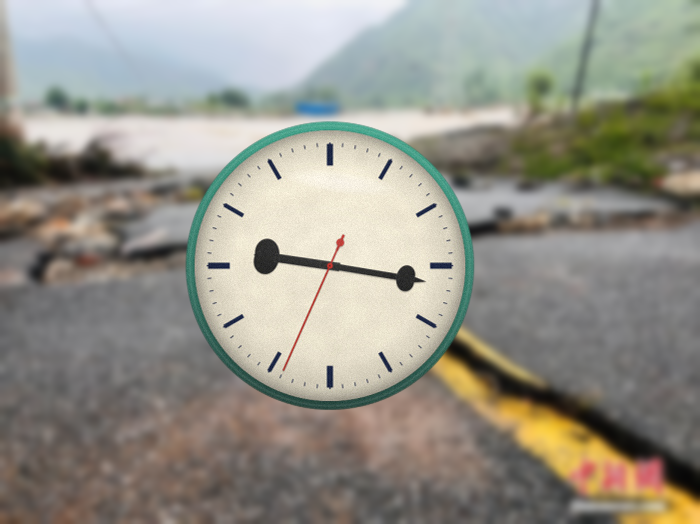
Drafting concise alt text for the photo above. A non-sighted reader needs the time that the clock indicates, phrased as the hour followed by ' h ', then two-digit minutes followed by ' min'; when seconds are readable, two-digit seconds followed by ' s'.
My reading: 9 h 16 min 34 s
